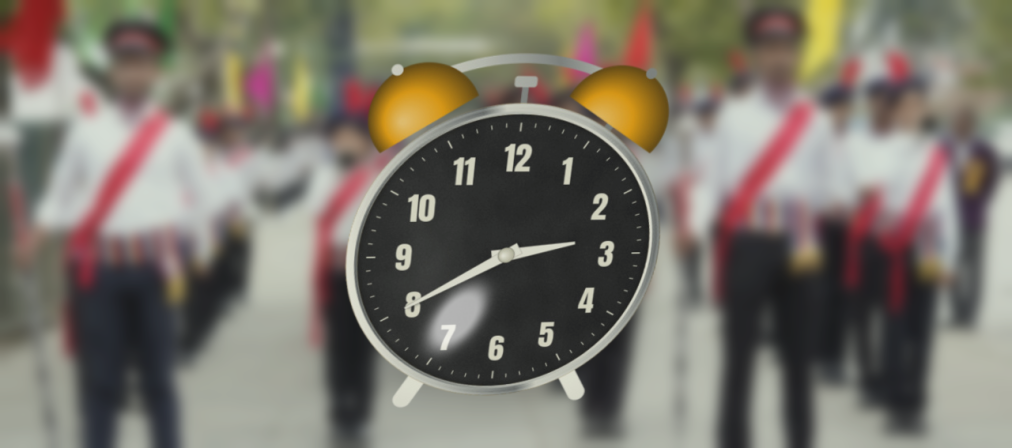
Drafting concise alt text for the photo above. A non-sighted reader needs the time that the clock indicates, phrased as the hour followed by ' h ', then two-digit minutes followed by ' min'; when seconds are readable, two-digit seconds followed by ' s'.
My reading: 2 h 40 min
